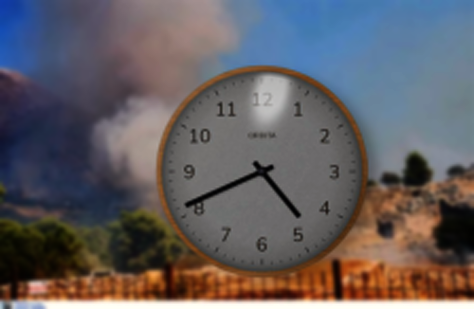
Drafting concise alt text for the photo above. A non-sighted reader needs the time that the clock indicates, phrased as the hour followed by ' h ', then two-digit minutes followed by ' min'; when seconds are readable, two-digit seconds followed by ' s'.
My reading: 4 h 41 min
